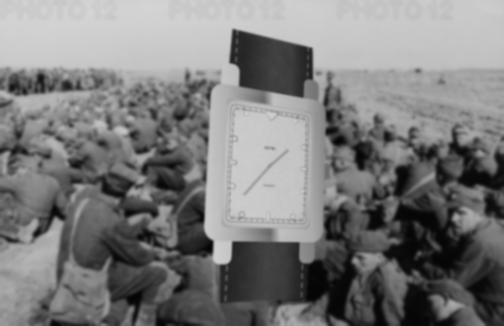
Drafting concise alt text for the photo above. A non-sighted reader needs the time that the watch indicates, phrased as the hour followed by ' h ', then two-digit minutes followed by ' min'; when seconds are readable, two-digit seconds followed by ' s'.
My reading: 1 h 37 min
